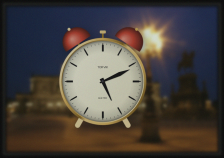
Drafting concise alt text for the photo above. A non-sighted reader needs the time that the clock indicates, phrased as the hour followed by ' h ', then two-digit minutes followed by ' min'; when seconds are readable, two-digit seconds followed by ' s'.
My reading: 5 h 11 min
